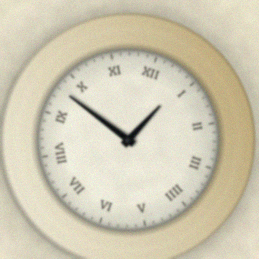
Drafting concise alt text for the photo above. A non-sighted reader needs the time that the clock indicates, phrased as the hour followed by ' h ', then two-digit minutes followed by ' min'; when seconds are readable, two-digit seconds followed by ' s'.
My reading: 12 h 48 min
